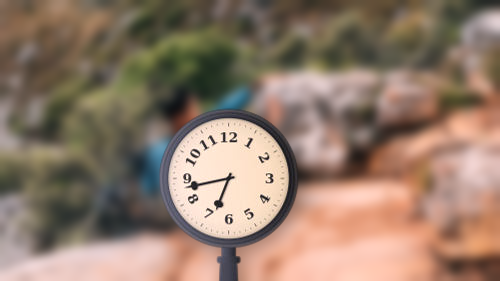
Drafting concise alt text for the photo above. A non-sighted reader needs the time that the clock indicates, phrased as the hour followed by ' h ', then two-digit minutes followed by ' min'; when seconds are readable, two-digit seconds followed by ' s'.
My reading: 6 h 43 min
